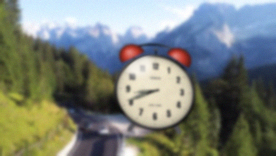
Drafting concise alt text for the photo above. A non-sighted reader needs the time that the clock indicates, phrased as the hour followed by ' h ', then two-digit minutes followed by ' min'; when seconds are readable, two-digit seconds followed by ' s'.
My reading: 8 h 41 min
